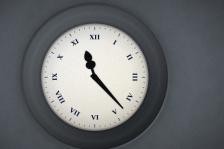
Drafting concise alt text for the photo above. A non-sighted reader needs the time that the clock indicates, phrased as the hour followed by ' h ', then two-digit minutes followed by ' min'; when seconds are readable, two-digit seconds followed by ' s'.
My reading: 11 h 23 min
